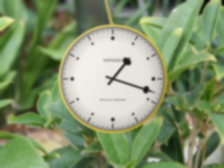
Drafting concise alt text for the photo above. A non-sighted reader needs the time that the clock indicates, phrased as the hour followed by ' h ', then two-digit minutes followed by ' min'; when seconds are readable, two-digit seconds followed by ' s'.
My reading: 1 h 18 min
